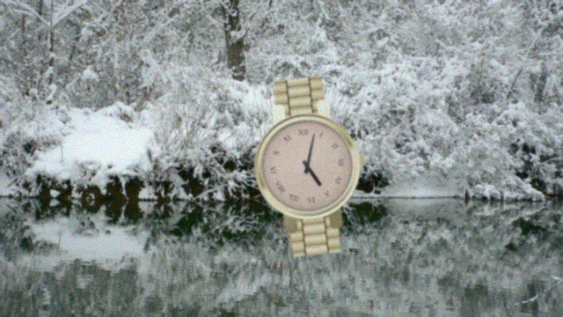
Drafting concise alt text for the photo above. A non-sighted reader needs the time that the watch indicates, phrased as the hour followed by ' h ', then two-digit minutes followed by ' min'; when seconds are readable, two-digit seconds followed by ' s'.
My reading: 5 h 03 min
